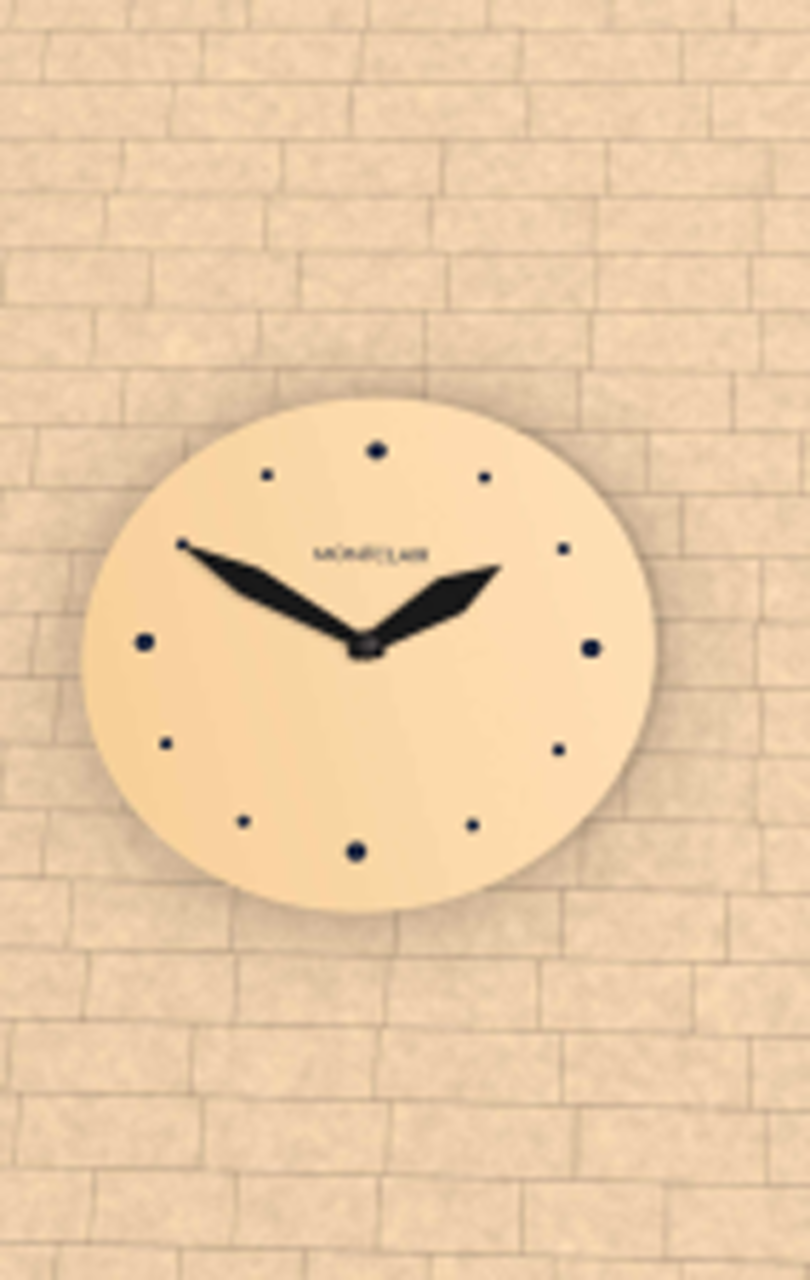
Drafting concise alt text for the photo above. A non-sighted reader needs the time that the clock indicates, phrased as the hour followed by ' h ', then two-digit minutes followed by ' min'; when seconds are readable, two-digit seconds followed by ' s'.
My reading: 1 h 50 min
